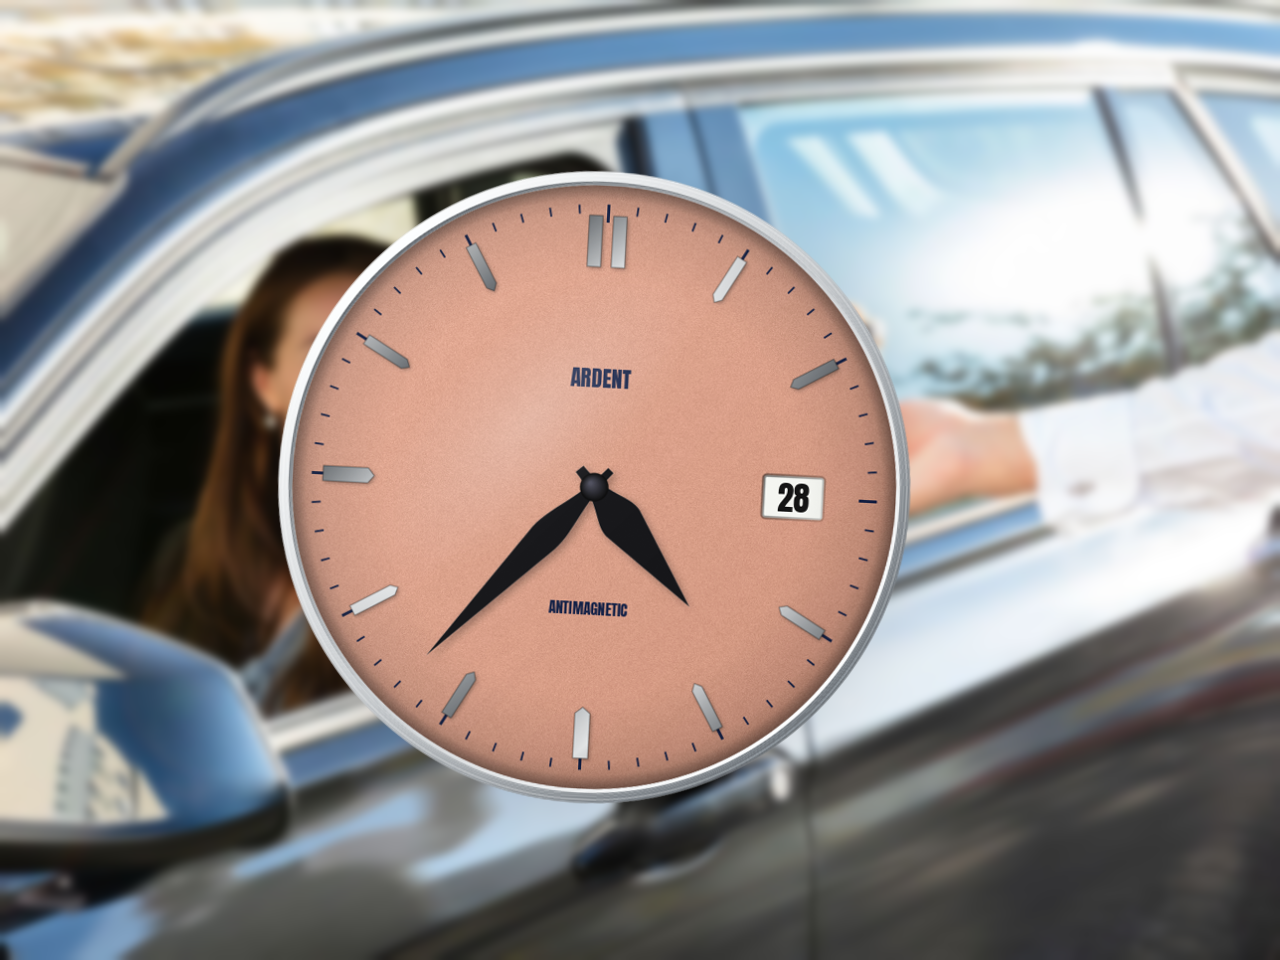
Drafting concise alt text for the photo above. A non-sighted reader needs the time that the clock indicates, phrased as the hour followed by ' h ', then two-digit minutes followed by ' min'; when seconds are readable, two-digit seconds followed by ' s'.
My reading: 4 h 37 min
